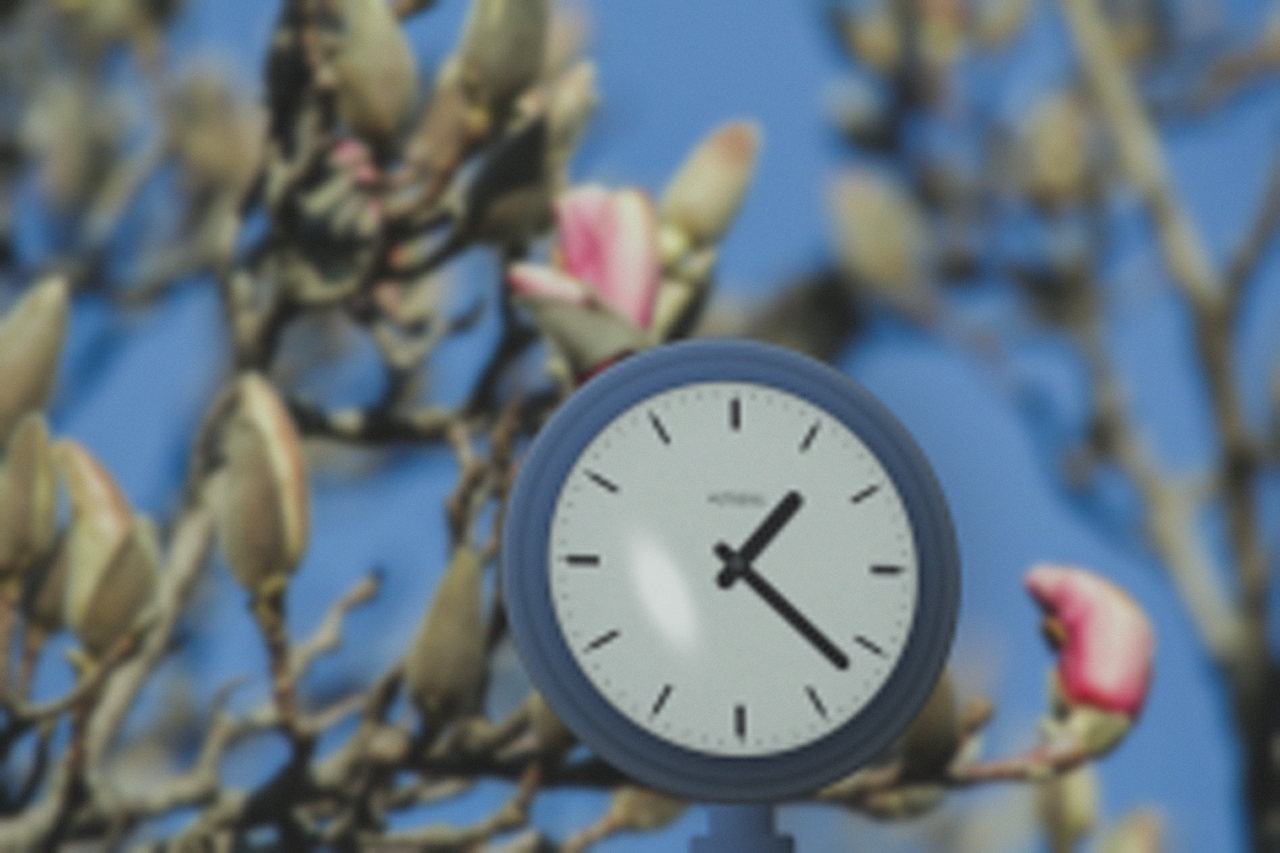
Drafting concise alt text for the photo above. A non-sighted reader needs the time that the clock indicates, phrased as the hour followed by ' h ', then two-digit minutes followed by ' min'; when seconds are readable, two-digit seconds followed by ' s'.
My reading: 1 h 22 min
